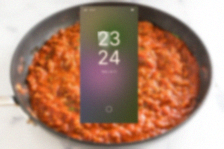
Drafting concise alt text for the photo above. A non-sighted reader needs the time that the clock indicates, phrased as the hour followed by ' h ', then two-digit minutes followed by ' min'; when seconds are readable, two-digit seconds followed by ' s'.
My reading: 23 h 24 min
